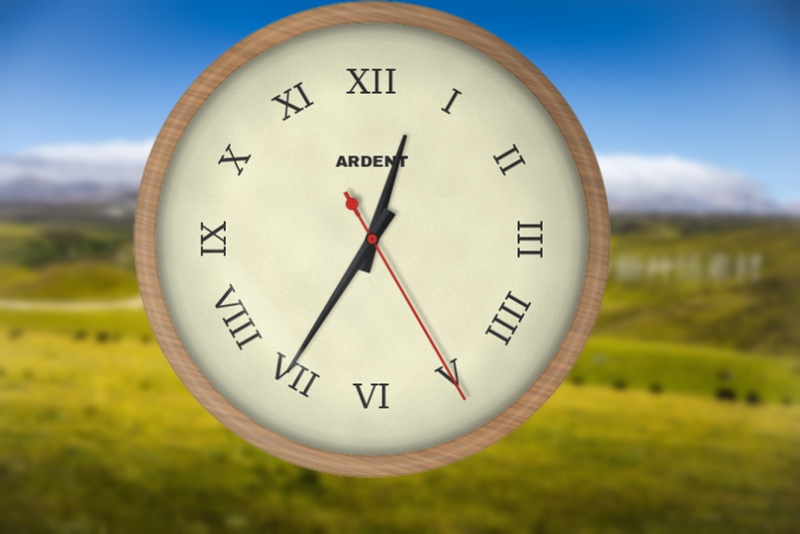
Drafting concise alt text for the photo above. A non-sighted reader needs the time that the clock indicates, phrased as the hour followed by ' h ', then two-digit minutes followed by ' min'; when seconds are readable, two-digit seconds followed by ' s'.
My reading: 12 h 35 min 25 s
